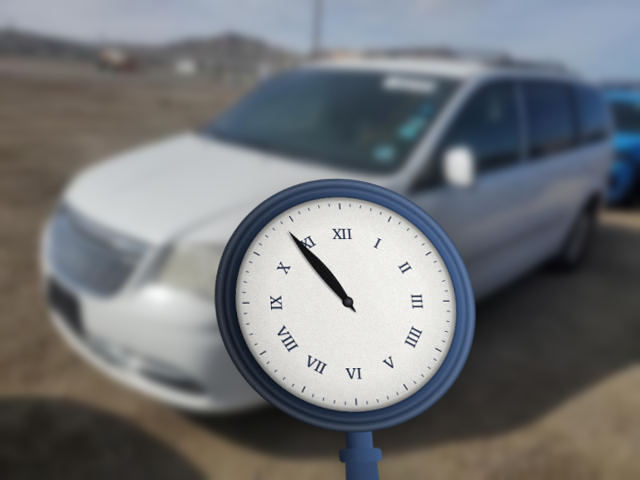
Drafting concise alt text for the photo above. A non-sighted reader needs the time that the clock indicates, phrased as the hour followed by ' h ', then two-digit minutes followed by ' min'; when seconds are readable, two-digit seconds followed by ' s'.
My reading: 10 h 54 min
